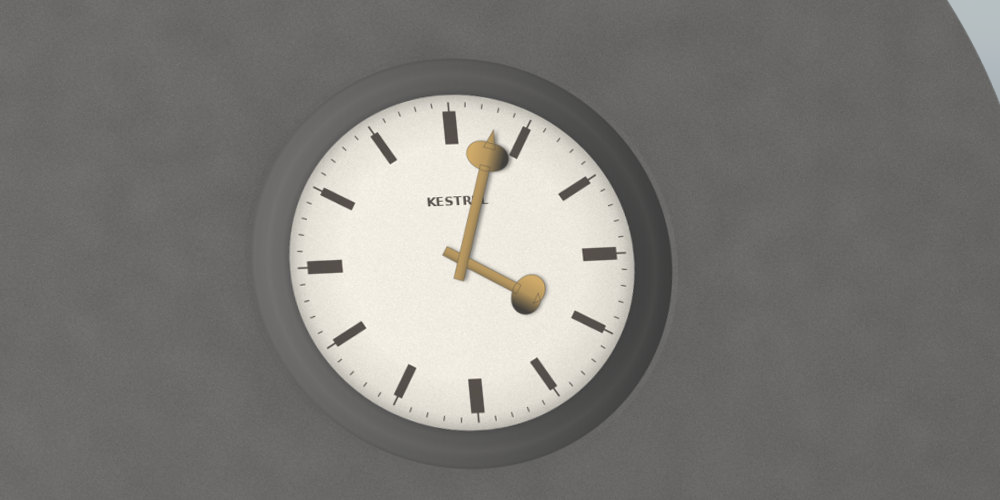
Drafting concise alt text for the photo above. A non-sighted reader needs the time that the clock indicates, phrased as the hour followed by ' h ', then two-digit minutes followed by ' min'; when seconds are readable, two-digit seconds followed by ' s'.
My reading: 4 h 03 min
